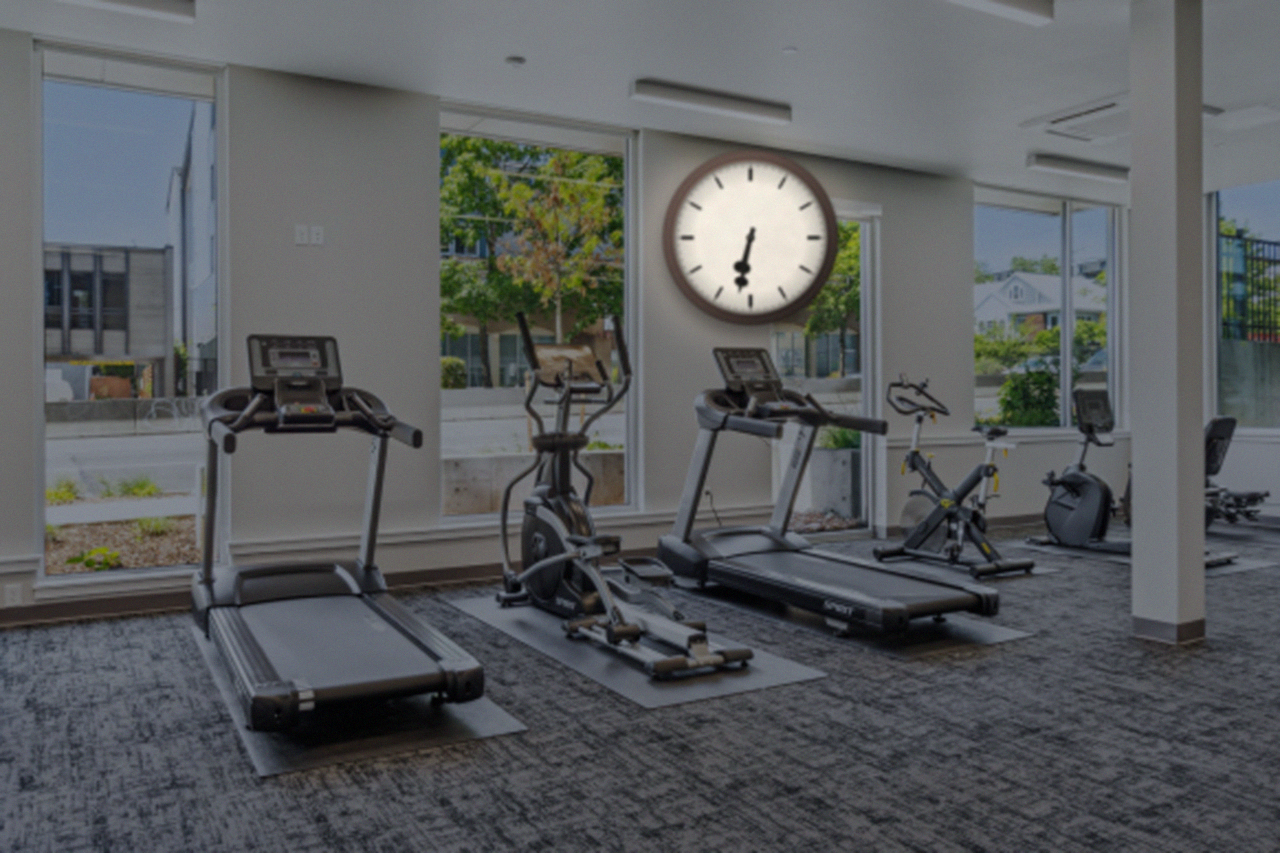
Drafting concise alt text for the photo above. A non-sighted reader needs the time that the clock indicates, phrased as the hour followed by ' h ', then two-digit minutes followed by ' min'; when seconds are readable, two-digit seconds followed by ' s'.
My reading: 6 h 32 min
